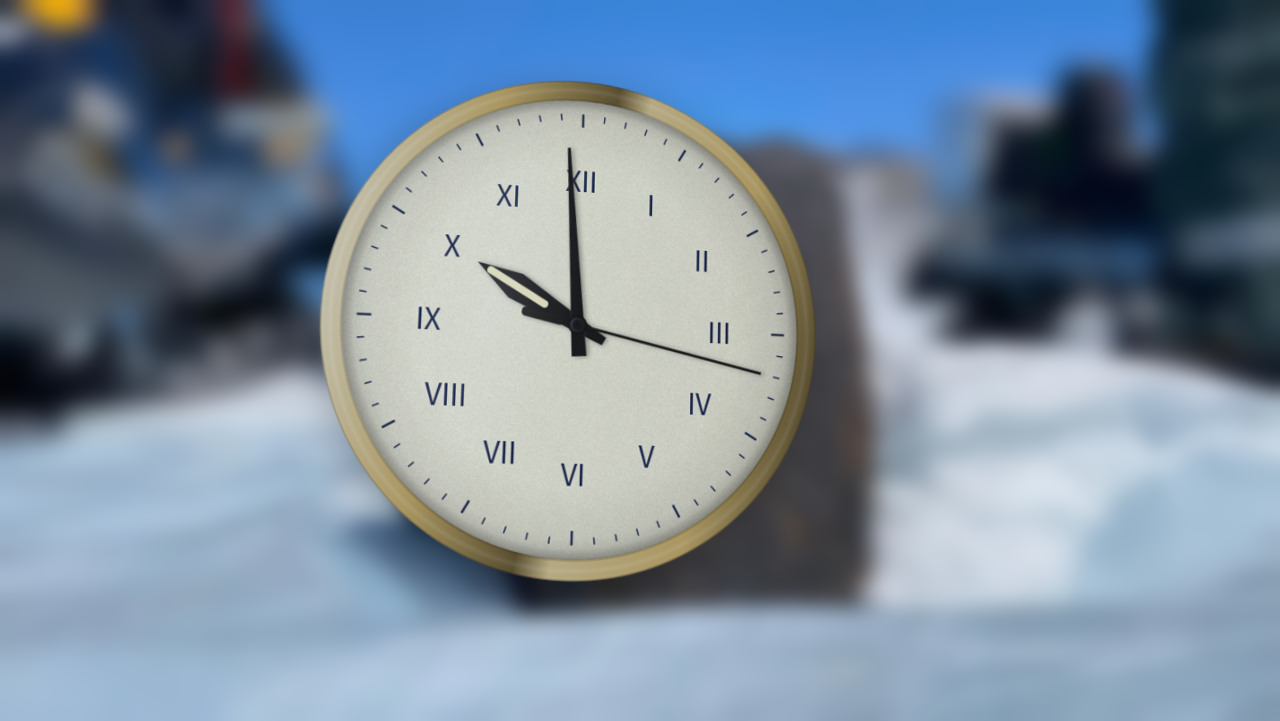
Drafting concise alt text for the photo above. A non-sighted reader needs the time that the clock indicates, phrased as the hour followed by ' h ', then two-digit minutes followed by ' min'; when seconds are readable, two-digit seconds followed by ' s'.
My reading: 9 h 59 min 17 s
